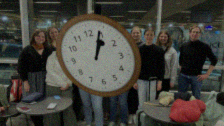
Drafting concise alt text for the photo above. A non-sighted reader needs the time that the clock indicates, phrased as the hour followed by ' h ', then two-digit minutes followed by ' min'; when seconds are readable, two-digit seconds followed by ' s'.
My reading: 1 h 04 min
